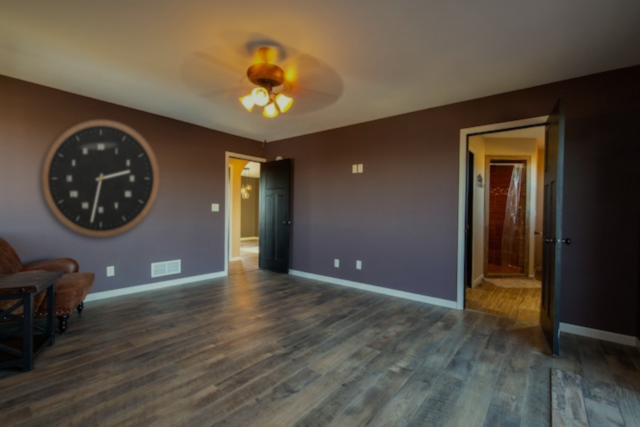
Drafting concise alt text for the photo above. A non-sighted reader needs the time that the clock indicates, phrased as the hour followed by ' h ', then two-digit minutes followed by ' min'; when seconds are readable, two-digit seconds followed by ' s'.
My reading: 2 h 32 min
